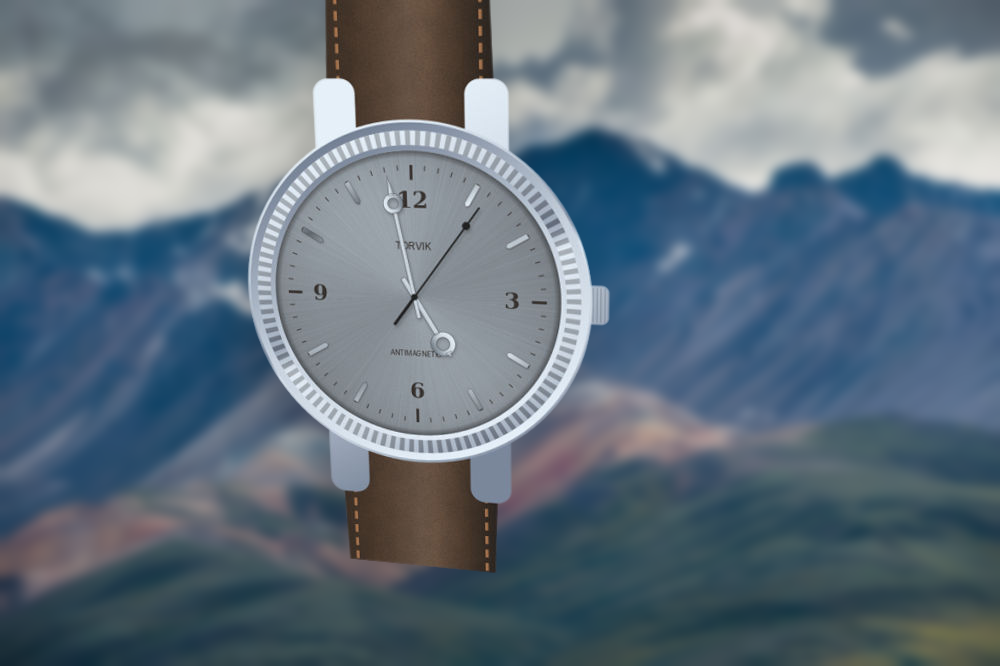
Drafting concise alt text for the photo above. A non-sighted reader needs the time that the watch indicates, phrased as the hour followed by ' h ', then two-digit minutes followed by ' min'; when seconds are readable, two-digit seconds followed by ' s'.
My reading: 4 h 58 min 06 s
